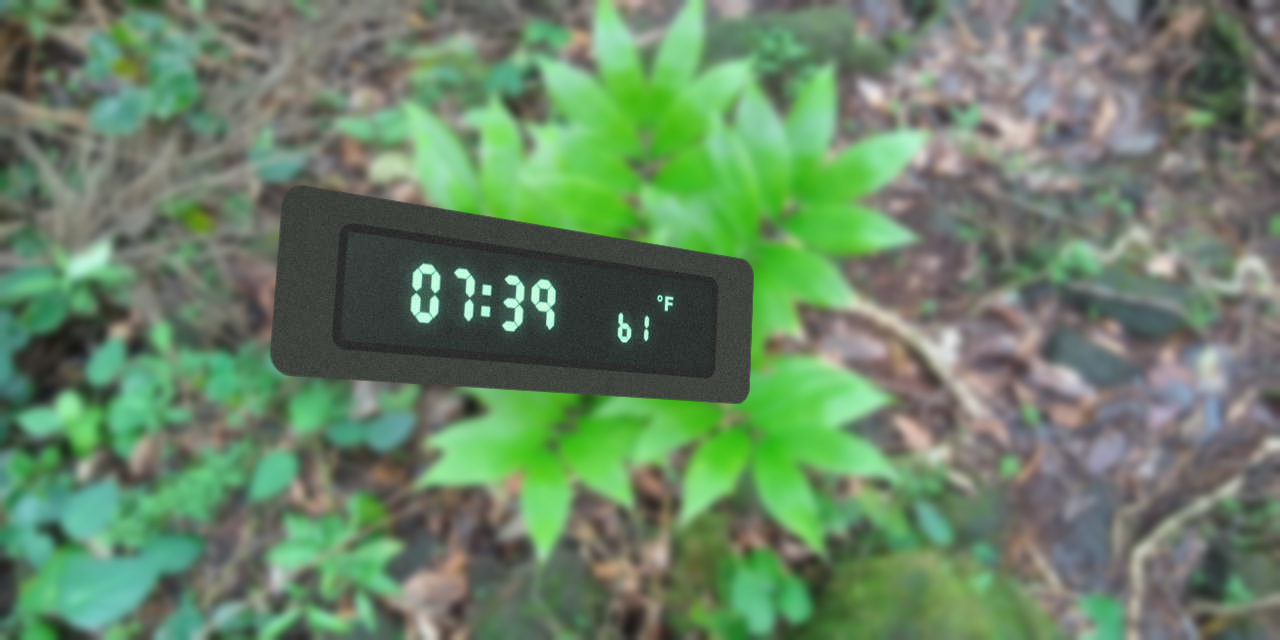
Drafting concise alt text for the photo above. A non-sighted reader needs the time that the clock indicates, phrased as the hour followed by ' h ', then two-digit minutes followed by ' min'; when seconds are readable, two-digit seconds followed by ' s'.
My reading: 7 h 39 min
